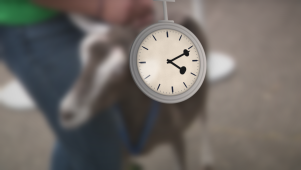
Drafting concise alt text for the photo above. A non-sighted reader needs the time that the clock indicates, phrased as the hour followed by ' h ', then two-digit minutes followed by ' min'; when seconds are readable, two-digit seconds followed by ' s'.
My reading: 4 h 11 min
